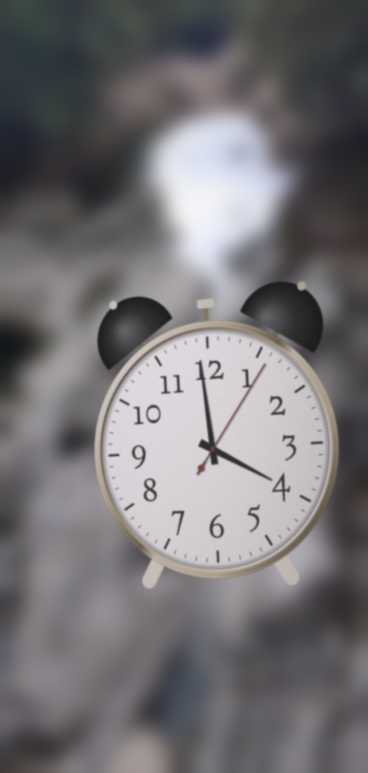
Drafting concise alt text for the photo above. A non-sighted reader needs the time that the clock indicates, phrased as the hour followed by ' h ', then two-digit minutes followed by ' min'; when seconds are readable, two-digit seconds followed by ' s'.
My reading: 3 h 59 min 06 s
